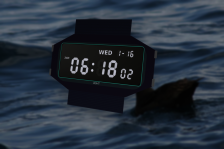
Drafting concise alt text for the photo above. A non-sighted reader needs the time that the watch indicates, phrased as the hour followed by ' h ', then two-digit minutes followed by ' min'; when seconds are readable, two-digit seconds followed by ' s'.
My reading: 6 h 18 min 02 s
